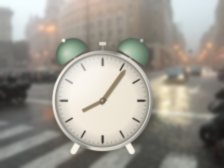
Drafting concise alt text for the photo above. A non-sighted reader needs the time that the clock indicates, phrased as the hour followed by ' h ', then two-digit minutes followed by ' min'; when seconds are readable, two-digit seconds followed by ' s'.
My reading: 8 h 06 min
